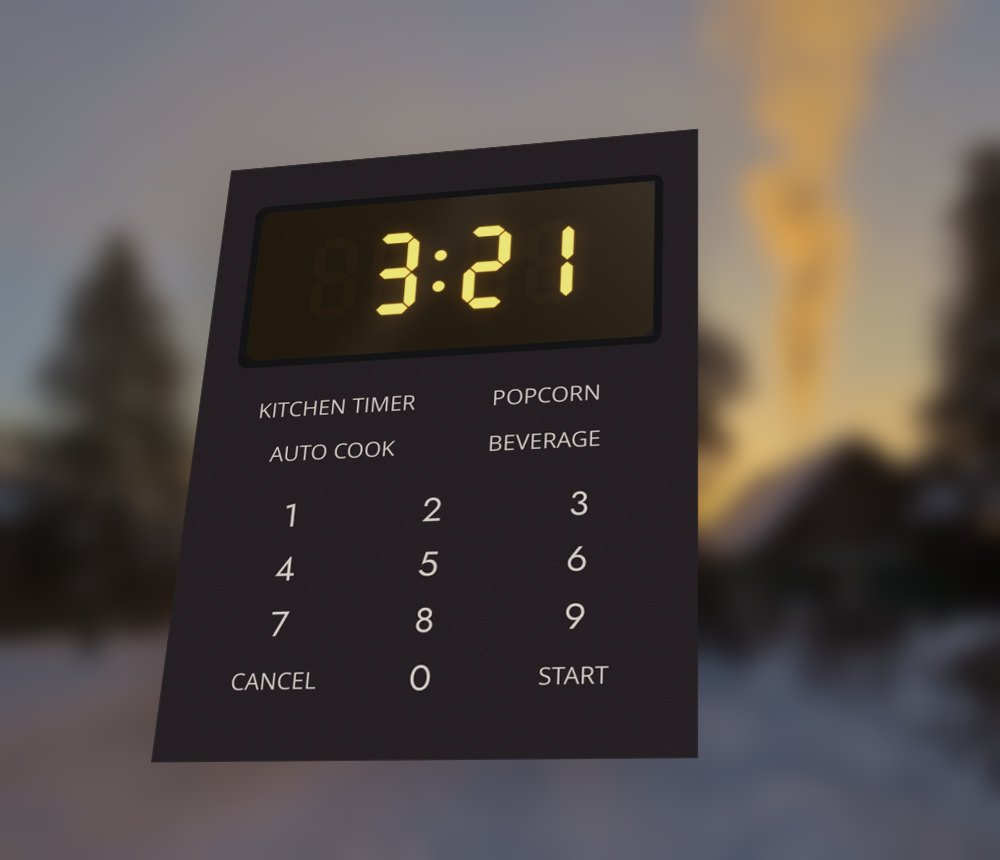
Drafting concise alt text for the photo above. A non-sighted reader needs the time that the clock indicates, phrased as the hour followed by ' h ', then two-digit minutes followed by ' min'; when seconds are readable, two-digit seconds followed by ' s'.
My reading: 3 h 21 min
